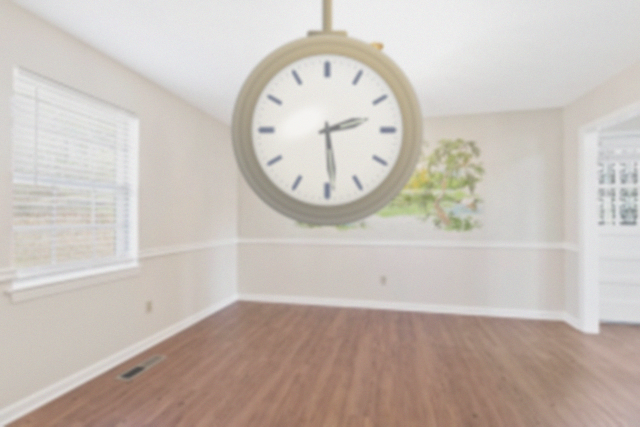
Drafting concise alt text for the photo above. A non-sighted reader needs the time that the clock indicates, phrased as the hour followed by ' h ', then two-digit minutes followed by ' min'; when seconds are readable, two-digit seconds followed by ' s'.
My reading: 2 h 29 min
